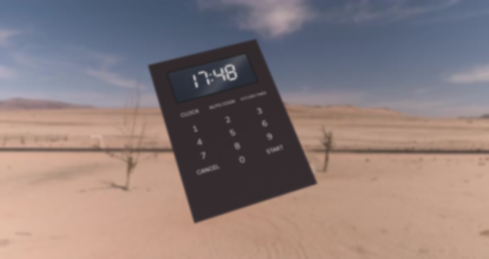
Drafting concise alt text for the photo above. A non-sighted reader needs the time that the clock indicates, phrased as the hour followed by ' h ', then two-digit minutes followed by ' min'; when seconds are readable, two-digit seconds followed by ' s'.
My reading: 17 h 48 min
